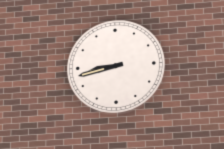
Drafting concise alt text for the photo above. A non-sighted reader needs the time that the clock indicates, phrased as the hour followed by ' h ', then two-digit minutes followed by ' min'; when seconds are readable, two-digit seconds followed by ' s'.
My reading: 8 h 43 min
